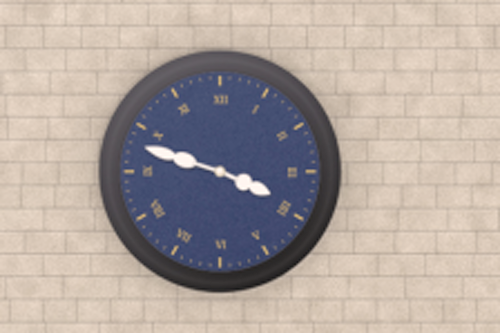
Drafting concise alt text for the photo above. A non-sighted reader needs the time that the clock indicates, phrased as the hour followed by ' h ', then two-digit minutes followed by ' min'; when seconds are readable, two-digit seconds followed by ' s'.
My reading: 3 h 48 min
